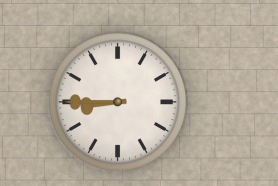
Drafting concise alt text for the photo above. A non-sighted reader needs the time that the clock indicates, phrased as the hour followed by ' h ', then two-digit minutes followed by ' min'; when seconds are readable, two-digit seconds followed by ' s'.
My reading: 8 h 45 min
